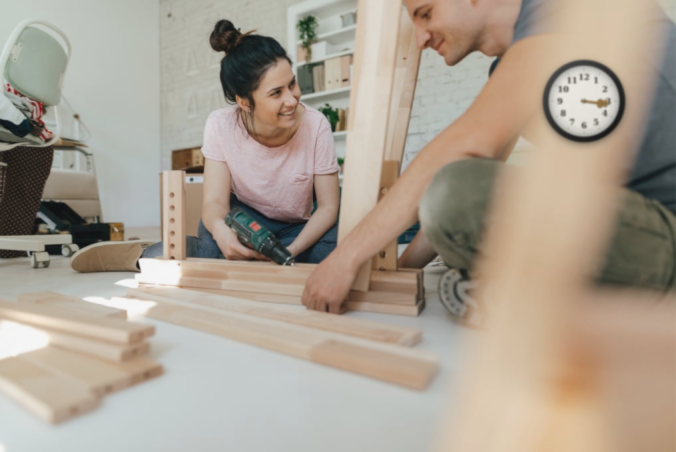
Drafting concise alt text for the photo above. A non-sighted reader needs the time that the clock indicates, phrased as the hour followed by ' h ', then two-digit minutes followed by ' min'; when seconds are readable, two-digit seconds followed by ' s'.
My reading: 3 h 16 min
